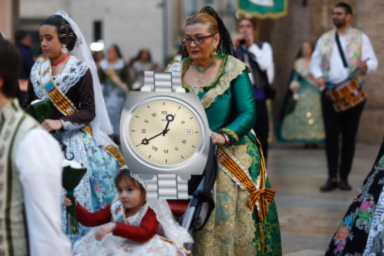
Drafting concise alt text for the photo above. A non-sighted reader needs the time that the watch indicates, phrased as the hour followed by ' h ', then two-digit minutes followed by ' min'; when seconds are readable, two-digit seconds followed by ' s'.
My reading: 12 h 40 min
